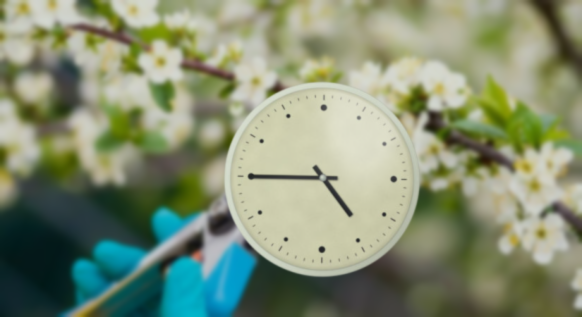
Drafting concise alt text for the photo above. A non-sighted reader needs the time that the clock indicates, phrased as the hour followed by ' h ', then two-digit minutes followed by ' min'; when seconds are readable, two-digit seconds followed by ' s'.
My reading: 4 h 45 min
